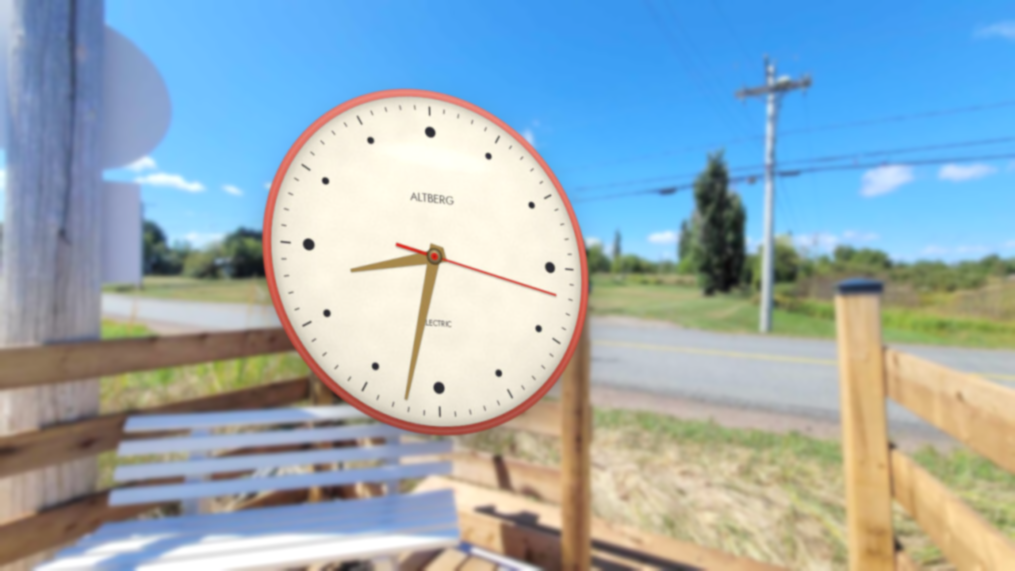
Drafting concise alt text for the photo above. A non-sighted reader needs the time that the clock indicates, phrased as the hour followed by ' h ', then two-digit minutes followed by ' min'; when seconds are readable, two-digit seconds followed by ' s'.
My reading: 8 h 32 min 17 s
